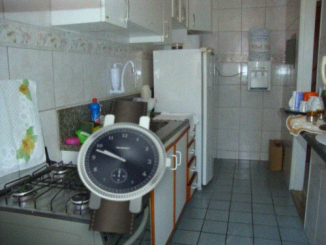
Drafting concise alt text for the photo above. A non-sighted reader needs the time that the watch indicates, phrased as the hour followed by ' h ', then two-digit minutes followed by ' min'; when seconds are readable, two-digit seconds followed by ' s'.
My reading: 9 h 48 min
